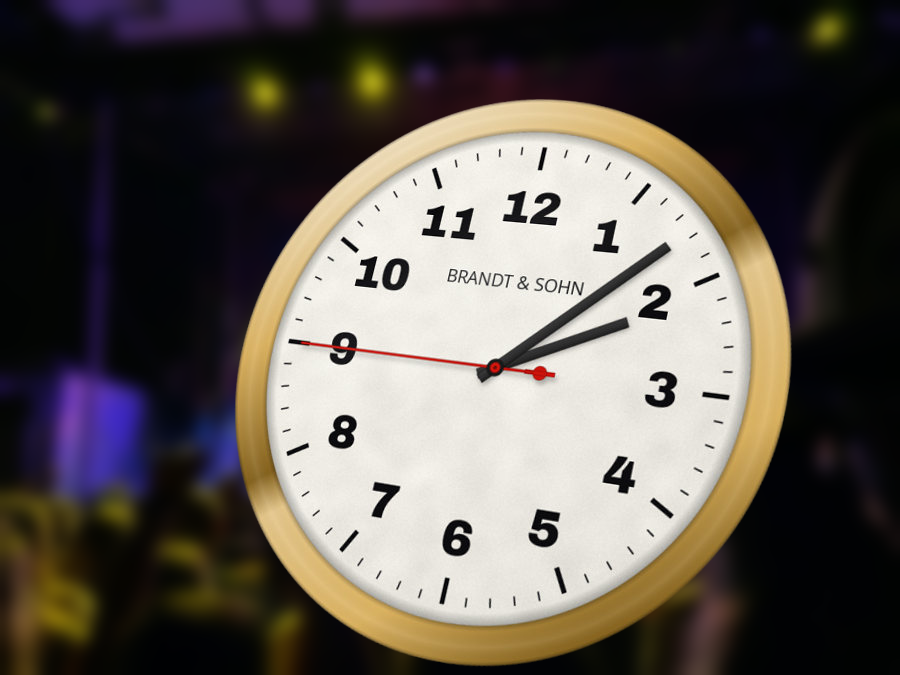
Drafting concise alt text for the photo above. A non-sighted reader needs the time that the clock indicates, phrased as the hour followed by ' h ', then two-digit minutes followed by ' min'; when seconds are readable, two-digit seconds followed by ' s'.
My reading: 2 h 07 min 45 s
